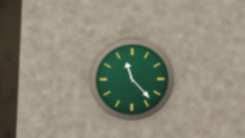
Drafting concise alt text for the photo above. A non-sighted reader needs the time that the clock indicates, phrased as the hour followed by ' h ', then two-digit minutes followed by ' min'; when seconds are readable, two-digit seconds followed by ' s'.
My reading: 11 h 23 min
